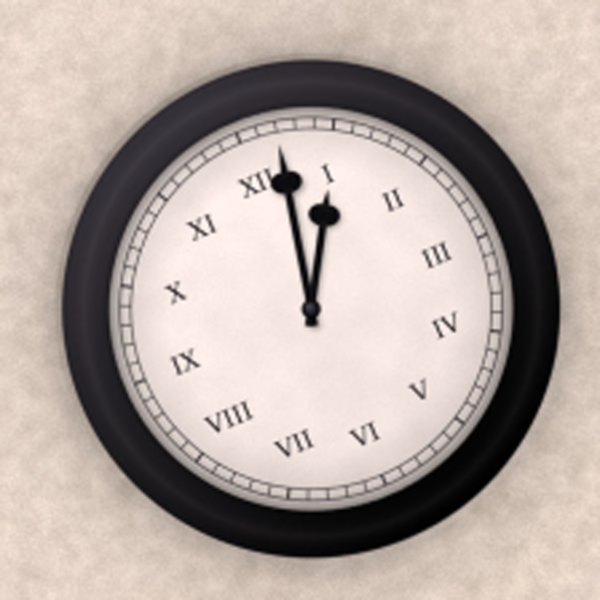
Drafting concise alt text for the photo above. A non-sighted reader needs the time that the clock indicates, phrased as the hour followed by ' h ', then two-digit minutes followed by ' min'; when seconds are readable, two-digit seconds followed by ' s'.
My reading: 1 h 02 min
